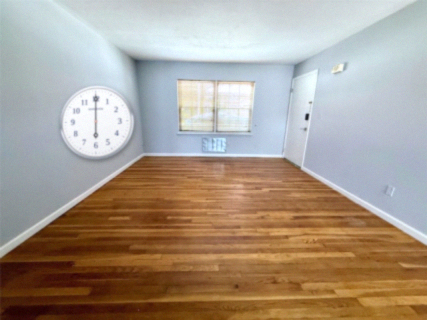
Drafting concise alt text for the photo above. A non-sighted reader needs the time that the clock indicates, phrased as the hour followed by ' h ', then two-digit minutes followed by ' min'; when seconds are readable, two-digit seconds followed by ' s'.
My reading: 6 h 00 min
